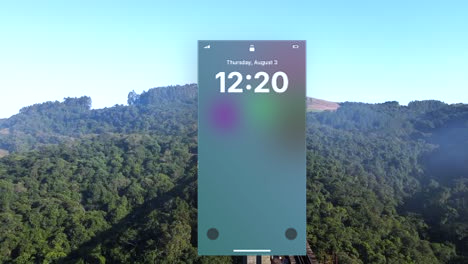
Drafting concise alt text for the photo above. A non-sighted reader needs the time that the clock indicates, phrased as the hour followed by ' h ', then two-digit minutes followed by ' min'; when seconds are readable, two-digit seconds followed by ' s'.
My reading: 12 h 20 min
